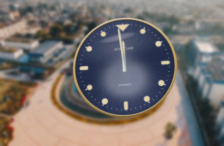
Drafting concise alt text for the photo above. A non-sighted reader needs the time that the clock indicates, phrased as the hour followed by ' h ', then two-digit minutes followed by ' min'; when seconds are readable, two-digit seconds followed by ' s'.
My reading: 11 h 59 min
